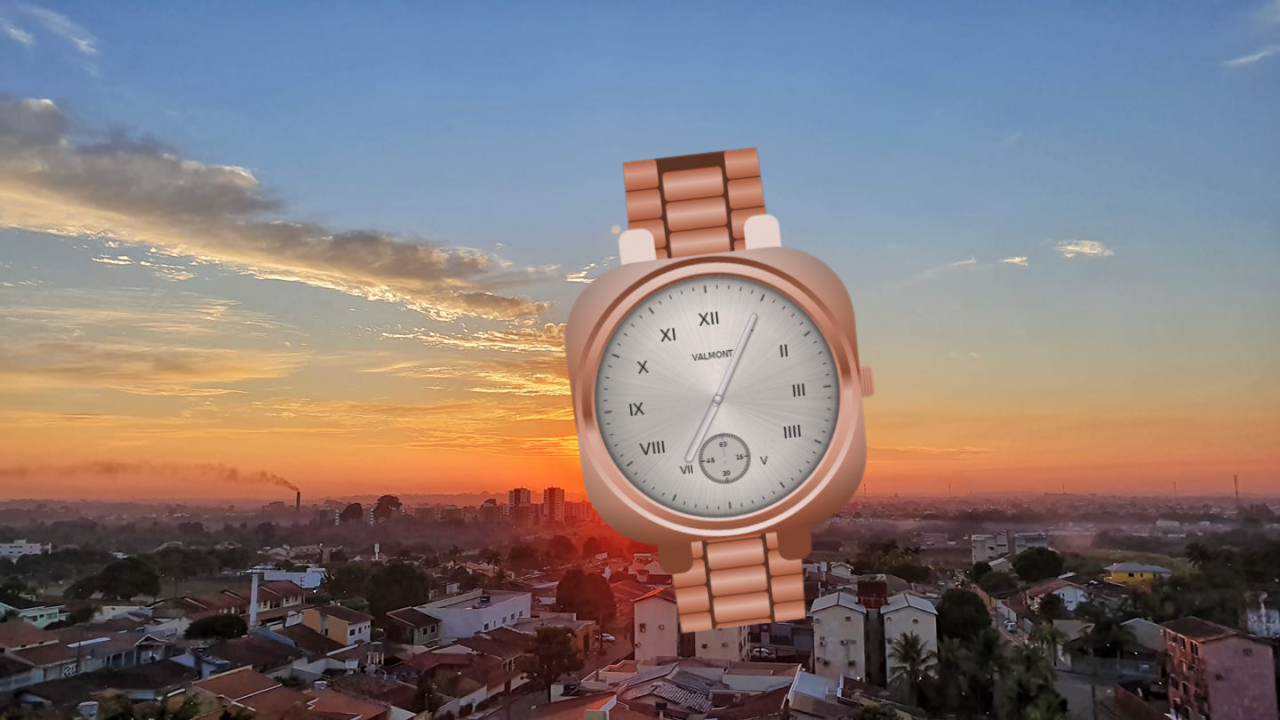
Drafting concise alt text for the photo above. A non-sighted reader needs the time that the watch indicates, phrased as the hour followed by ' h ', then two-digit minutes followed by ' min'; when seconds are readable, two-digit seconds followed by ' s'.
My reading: 7 h 05 min
